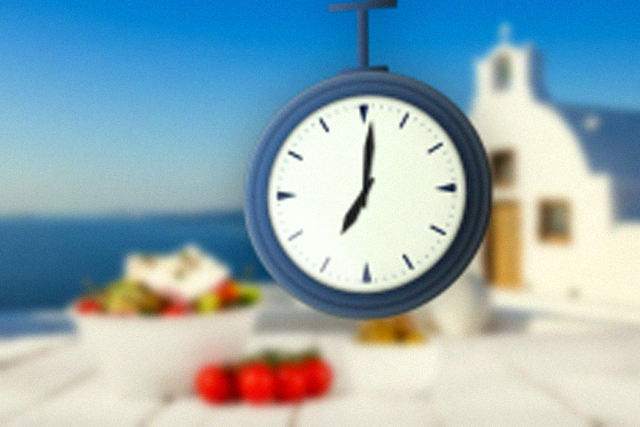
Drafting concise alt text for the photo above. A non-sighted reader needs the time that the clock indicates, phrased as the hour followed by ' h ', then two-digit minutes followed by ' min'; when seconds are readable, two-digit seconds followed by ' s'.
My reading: 7 h 01 min
